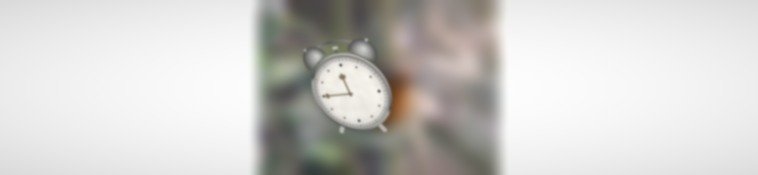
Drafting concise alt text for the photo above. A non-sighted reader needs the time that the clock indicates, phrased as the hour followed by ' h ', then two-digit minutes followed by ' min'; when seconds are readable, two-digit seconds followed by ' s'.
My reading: 11 h 45 min
